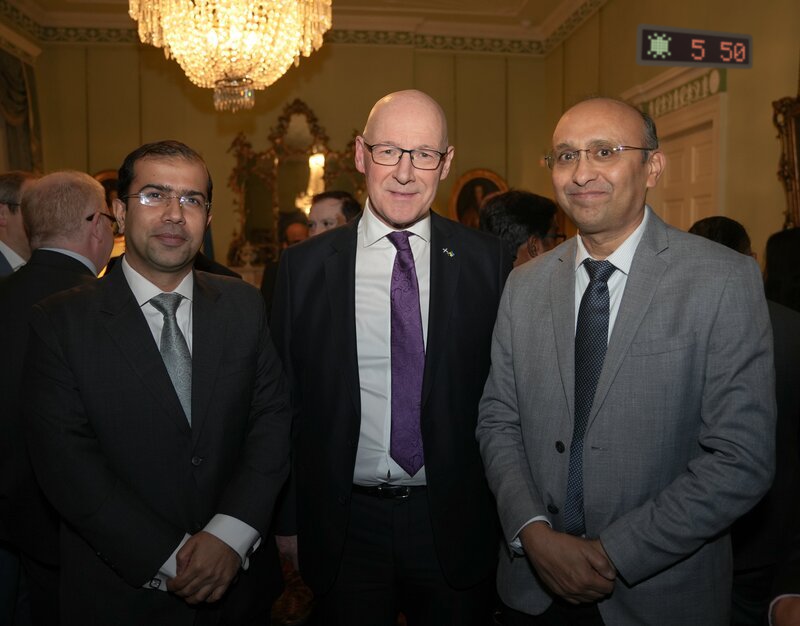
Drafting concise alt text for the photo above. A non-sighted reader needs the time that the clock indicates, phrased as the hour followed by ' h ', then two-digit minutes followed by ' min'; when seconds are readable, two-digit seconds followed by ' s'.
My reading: 5 h 50 min
